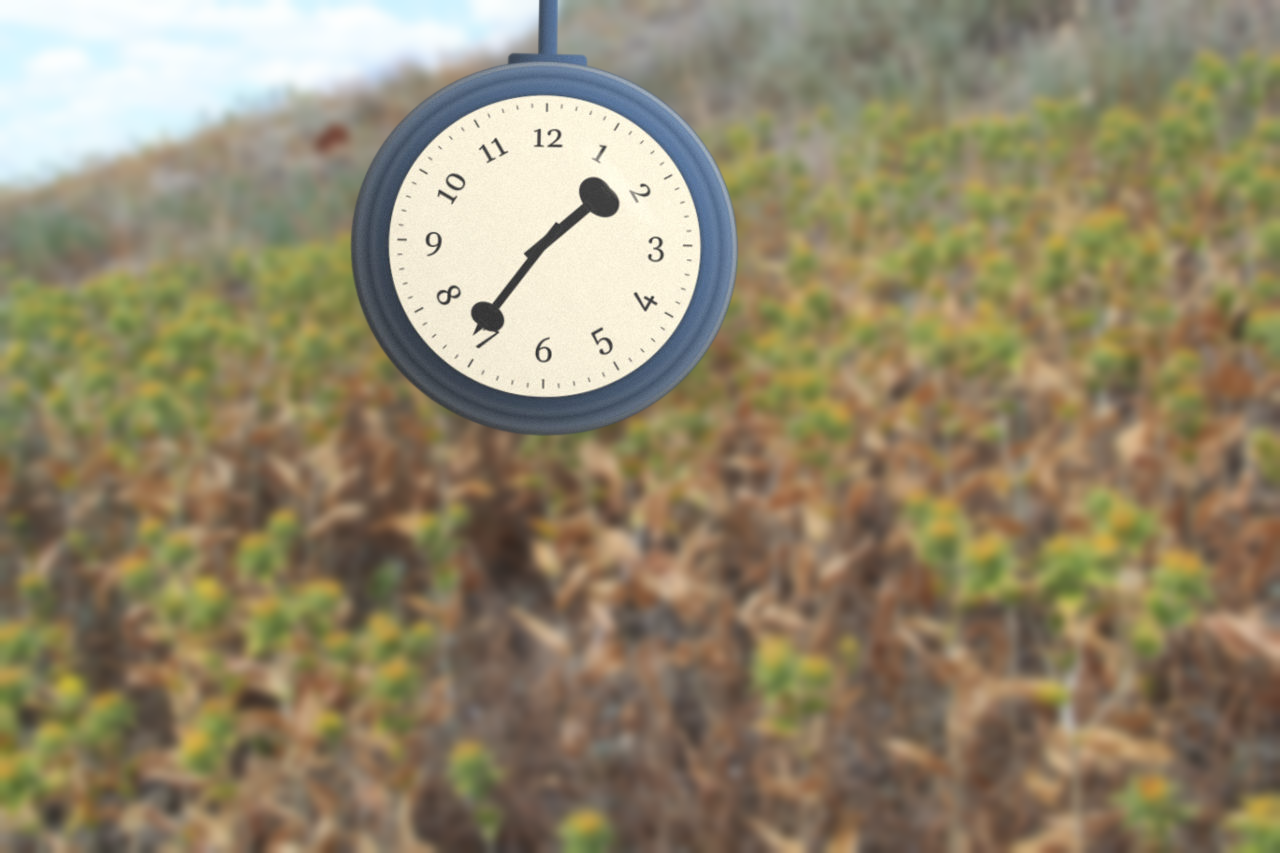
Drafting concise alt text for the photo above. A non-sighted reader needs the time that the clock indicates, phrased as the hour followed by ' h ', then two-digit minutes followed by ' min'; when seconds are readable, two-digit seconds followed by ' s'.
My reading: 1 h 36 min
